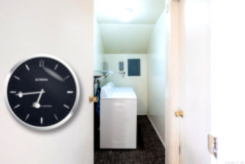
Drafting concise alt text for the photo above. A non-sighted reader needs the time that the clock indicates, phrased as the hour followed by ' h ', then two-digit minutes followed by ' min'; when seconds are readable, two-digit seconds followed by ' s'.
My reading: 6 h 44 min
